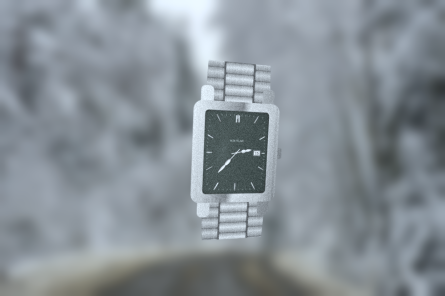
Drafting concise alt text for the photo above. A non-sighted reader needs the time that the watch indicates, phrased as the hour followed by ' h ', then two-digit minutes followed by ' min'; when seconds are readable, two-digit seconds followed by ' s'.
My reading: 2 h 37 min
